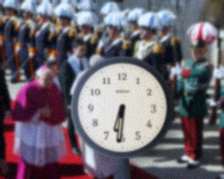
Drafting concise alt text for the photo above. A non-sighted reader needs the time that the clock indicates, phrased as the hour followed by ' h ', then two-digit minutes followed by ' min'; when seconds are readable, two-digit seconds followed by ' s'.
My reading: 6 h 31 min
